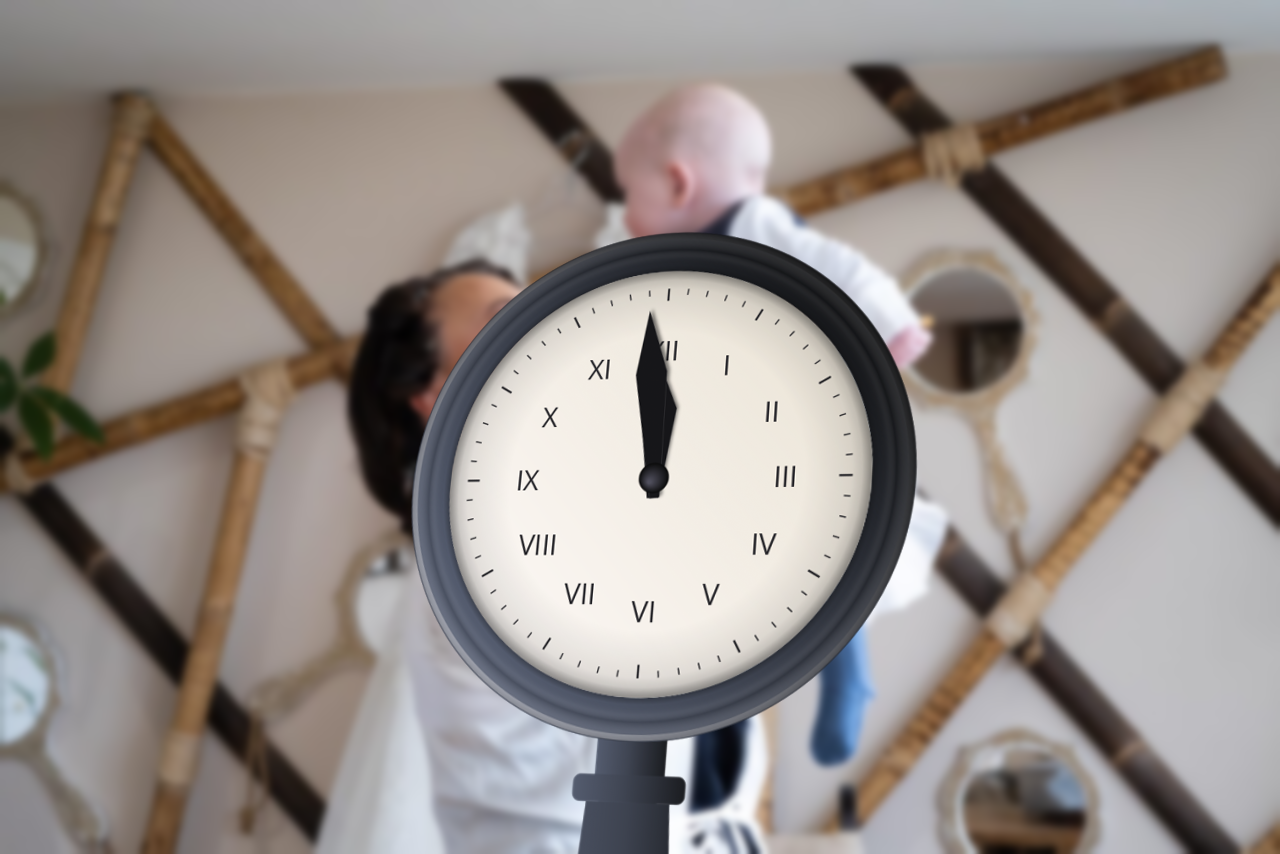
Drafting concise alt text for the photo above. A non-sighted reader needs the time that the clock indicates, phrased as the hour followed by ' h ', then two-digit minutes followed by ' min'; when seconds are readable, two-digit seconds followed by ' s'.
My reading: 11 h 59 min
